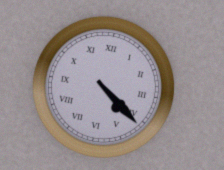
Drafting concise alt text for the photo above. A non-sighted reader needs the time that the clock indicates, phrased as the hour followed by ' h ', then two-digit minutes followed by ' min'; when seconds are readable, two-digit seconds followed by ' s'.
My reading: 4 h 21 min
